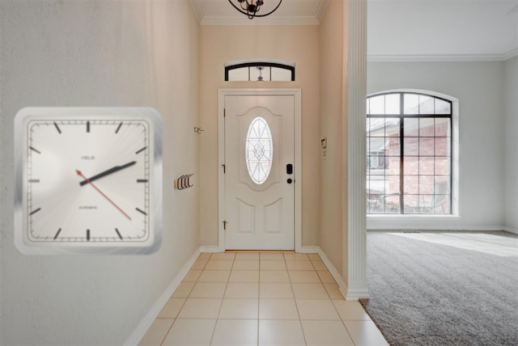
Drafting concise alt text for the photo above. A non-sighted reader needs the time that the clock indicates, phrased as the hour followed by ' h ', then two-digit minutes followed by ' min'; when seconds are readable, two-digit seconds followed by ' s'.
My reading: 2 h 11 min 22 s
